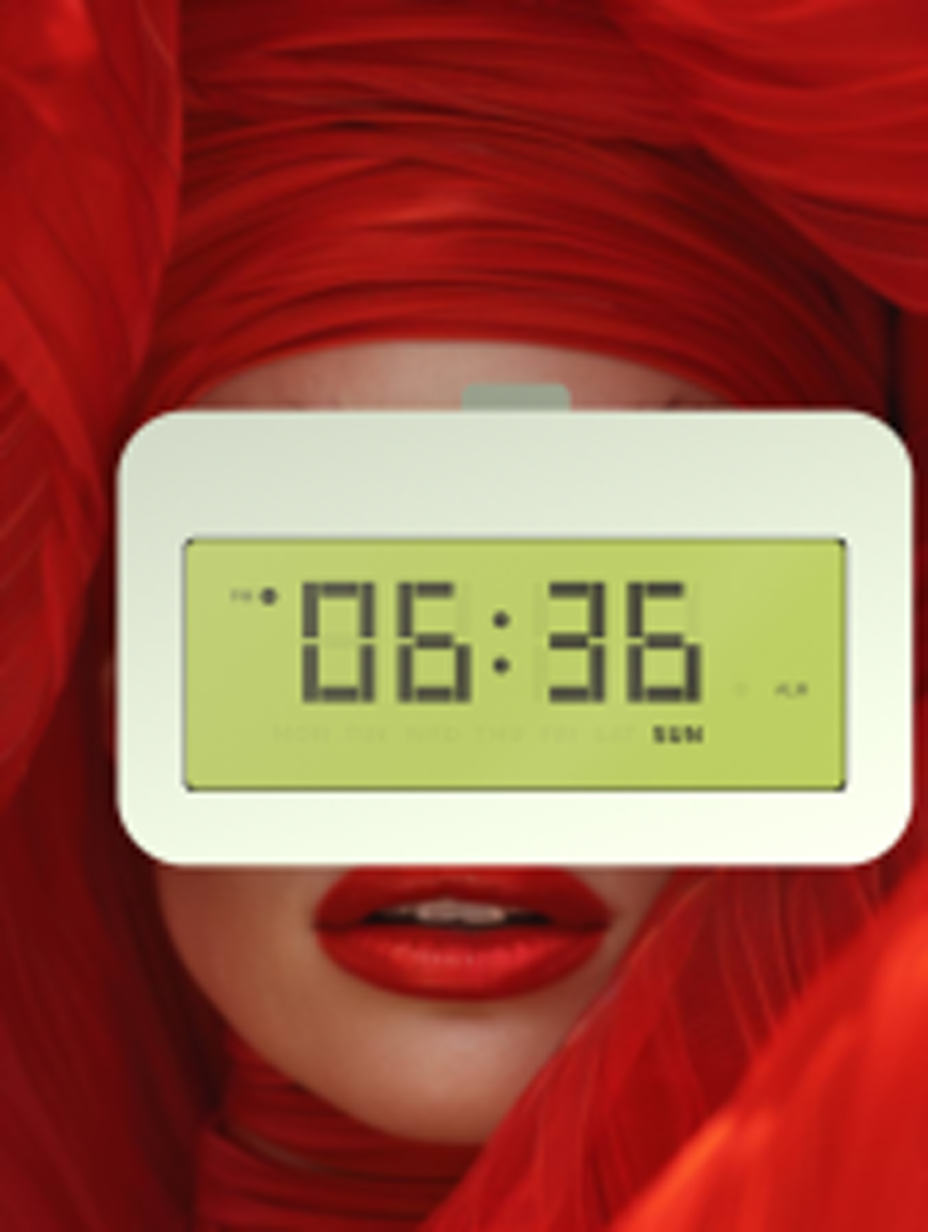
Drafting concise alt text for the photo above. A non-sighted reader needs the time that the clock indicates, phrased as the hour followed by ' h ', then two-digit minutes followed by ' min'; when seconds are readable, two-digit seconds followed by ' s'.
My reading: 6 h 36 min
